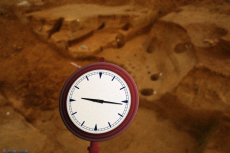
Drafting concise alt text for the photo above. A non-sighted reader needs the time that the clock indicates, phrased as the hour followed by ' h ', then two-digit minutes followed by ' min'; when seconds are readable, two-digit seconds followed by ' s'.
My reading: 9 h 16 min
